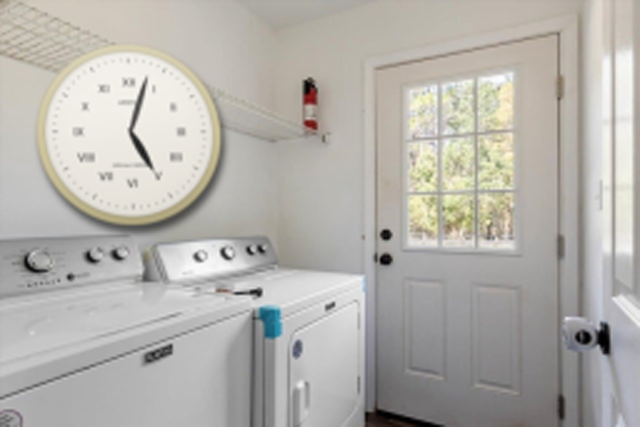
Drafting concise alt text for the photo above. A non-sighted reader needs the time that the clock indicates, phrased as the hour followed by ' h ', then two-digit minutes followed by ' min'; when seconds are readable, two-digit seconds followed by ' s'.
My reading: 5 h 03 min
